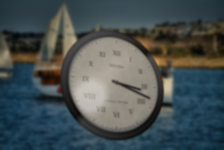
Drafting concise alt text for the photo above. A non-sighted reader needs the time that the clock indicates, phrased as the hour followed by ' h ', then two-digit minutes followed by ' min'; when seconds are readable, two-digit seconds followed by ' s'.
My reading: 3 h 18 min
